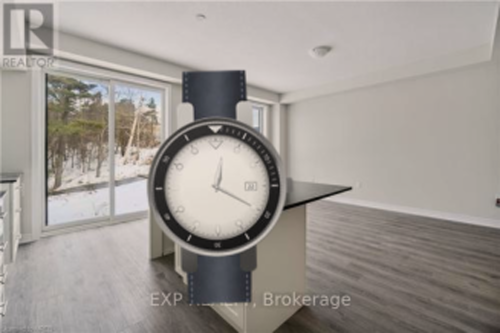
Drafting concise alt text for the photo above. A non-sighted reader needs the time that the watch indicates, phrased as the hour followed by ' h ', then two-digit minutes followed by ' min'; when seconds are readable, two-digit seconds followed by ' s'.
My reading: 12 h 20 min
